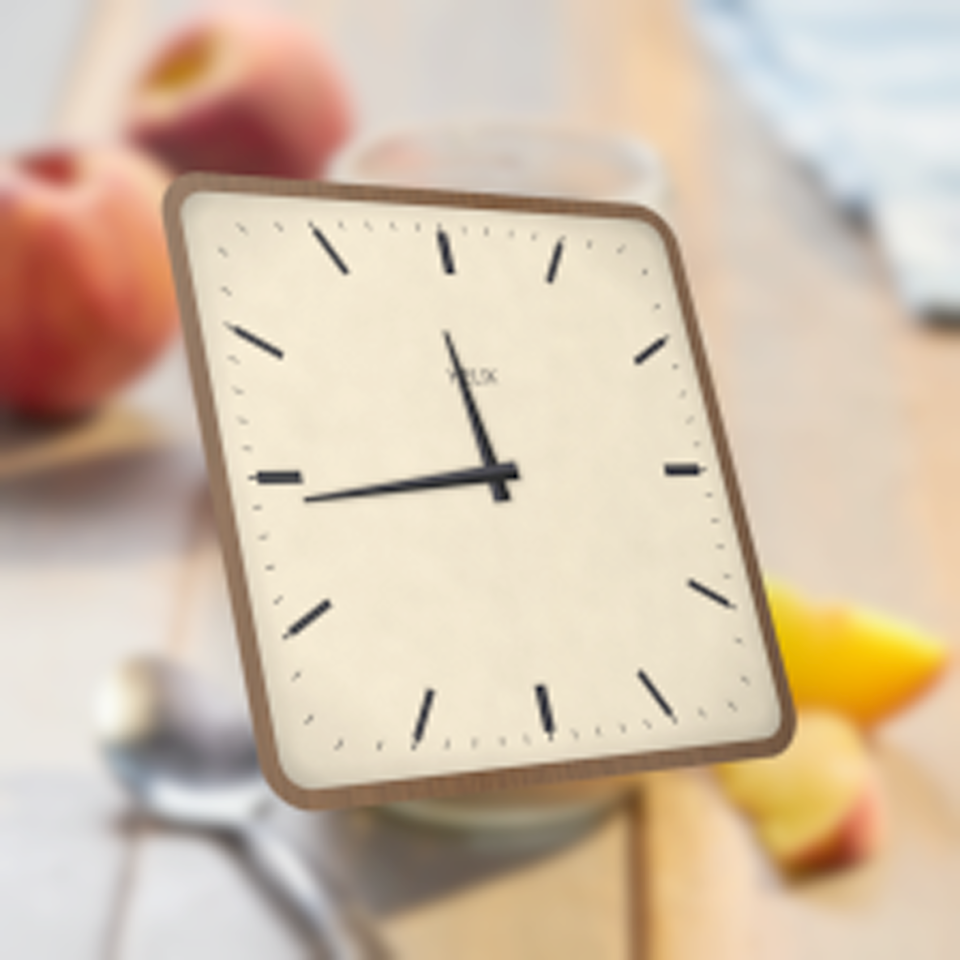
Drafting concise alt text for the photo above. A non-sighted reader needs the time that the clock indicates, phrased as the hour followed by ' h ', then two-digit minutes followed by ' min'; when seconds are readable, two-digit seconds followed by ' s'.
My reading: 11 h 44 min
